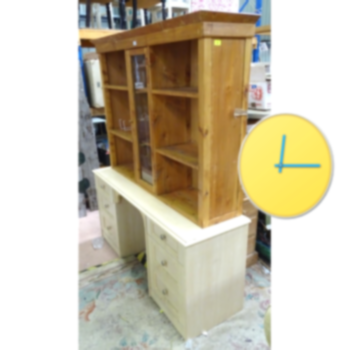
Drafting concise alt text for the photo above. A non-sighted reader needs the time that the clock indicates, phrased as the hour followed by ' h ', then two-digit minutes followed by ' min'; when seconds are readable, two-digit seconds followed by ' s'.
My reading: 12 h 15 min
